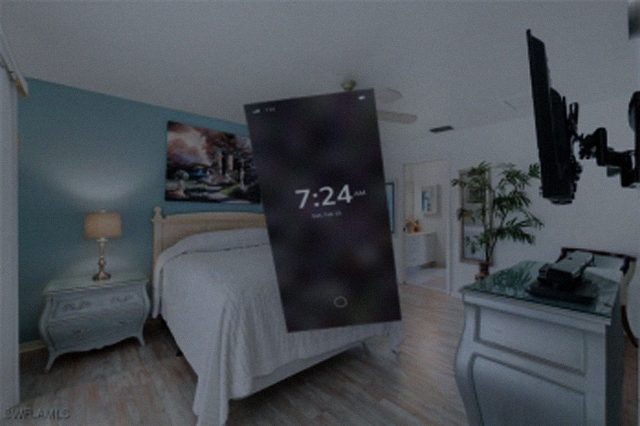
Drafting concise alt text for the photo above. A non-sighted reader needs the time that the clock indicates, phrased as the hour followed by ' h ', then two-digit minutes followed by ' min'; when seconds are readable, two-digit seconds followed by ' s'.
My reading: 7 h 24 min
